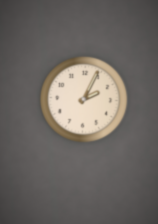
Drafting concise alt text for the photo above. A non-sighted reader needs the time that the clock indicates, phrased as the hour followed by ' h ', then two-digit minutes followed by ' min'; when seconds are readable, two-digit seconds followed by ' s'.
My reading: 2 h 04 min
